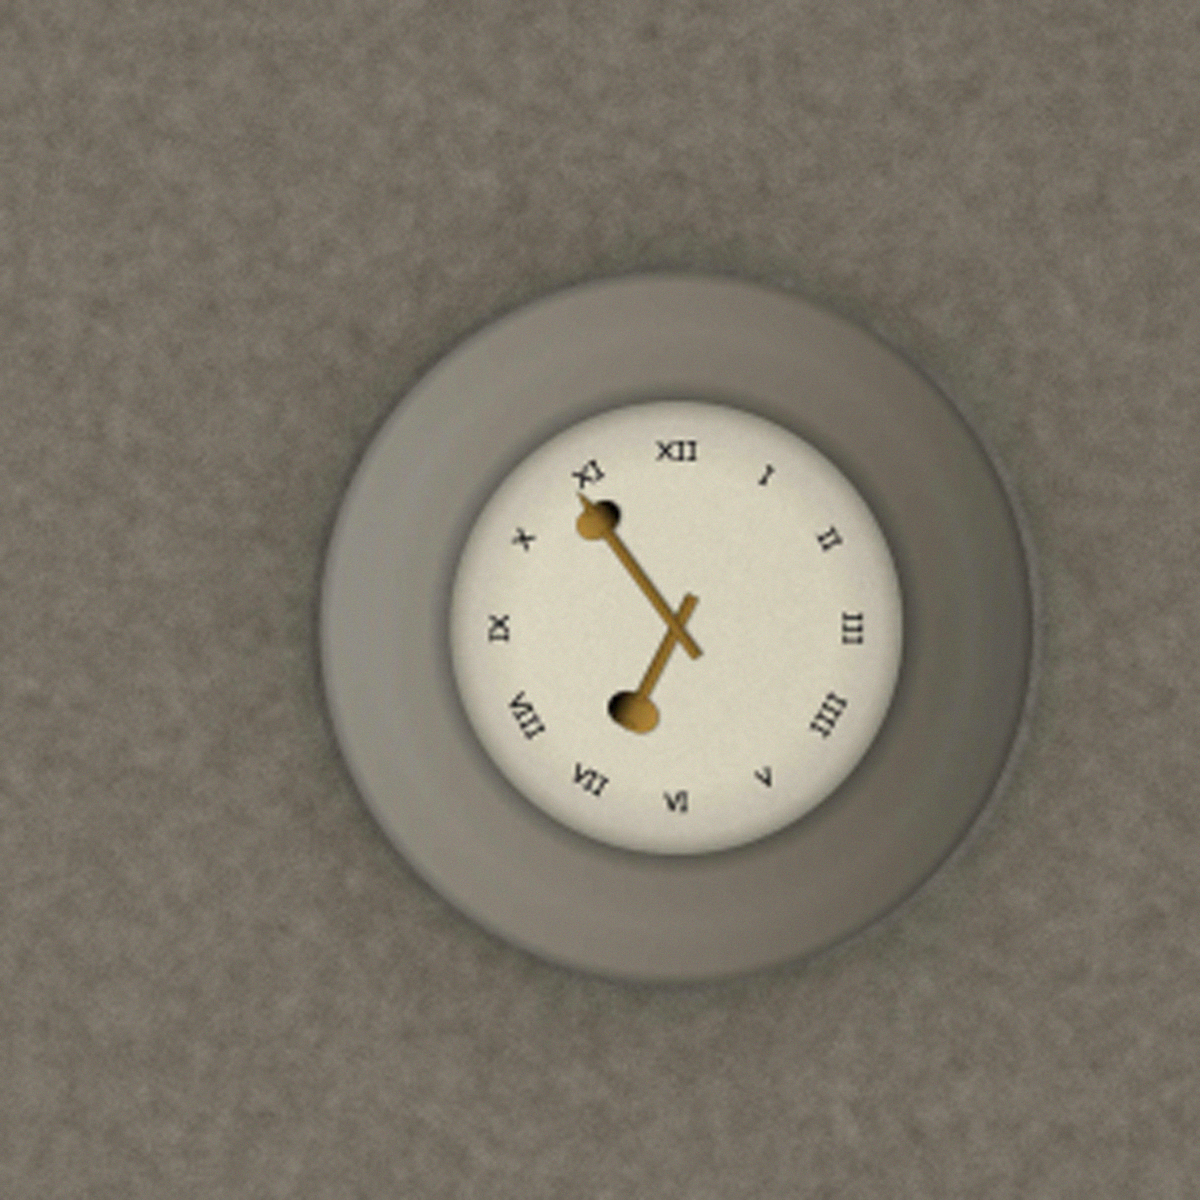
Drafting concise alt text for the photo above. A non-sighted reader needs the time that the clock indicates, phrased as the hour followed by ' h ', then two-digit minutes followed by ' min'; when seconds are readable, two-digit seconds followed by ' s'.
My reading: 6 h 54 min
